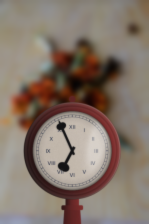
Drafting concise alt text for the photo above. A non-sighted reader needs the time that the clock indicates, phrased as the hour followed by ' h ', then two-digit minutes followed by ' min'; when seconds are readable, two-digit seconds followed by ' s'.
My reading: 6 h 56 min
